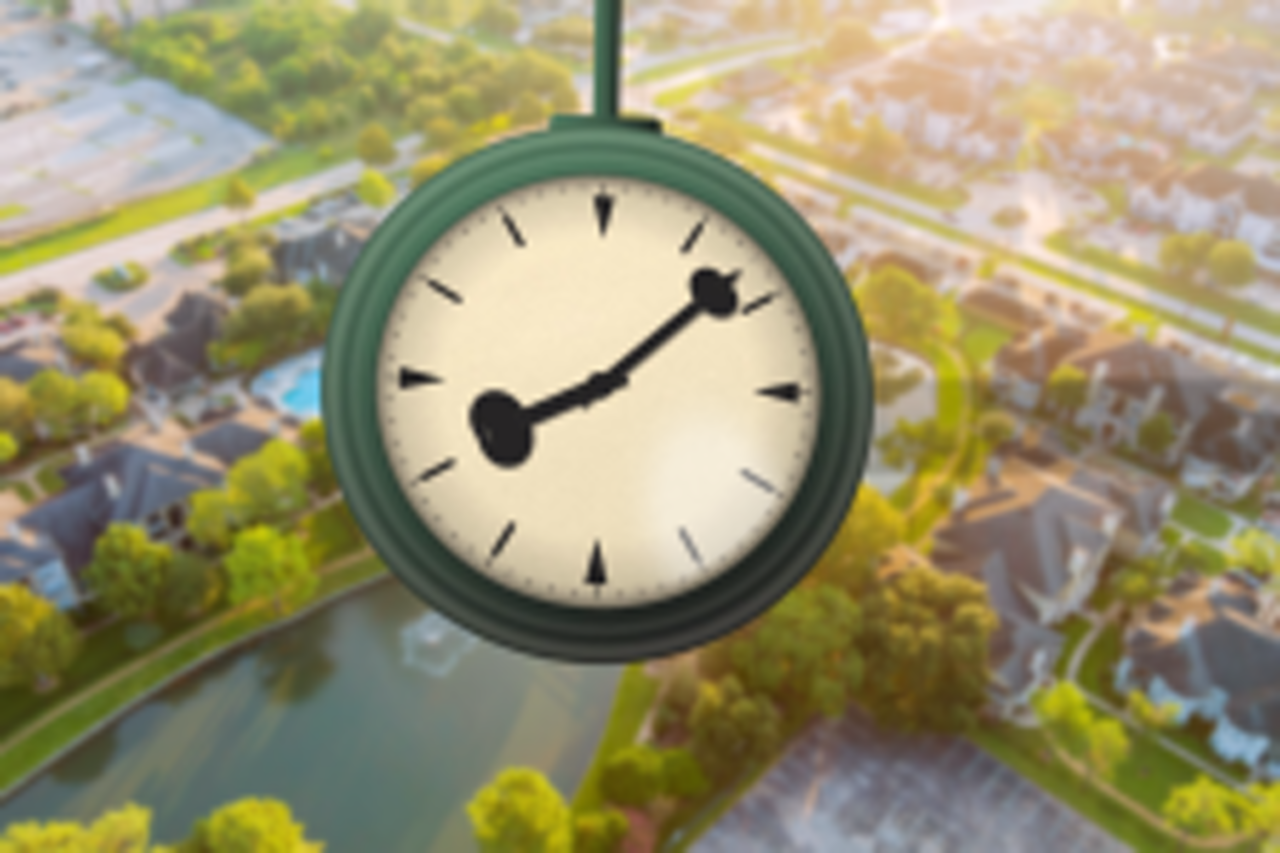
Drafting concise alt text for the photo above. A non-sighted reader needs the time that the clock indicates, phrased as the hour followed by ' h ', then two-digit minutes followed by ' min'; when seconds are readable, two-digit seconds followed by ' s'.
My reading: 8 h 08 min
